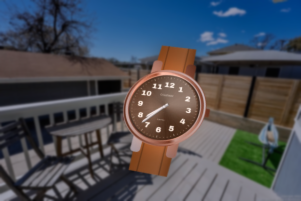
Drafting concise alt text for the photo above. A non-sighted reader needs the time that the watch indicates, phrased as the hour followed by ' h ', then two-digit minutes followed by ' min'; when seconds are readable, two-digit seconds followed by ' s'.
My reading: 7 h 37 min
